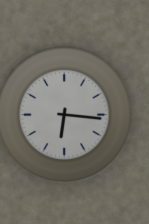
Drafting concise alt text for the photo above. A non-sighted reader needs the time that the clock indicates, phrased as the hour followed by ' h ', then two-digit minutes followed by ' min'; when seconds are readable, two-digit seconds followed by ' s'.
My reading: 6 h 16 min
